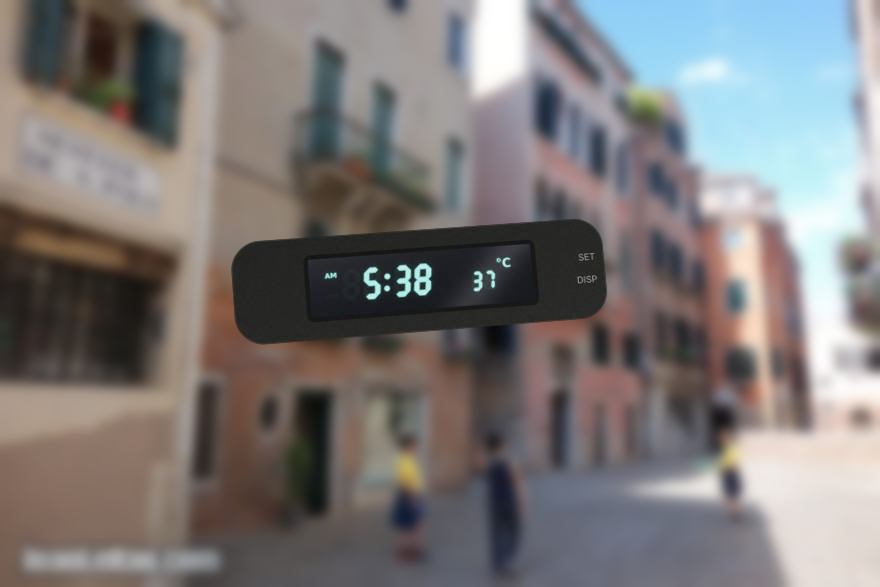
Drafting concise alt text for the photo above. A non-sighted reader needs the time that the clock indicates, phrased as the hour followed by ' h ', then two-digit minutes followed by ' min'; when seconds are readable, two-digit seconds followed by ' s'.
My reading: 5 h 38 min
